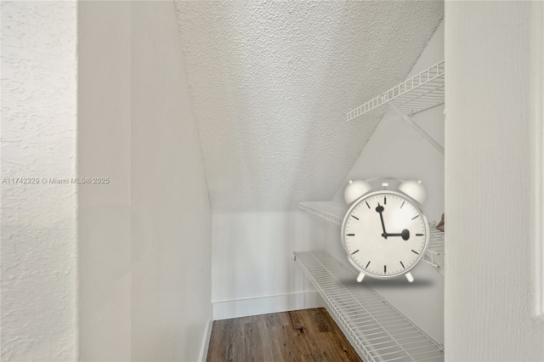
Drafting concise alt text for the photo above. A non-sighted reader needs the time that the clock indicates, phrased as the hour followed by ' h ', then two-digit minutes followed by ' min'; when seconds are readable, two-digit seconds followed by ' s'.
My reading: 2 h 58 min
